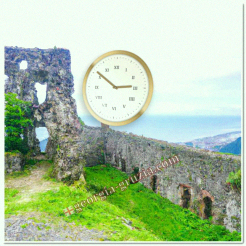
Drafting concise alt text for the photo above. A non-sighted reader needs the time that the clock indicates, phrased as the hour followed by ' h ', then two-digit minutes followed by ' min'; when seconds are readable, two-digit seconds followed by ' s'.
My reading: 2 h 51 min
